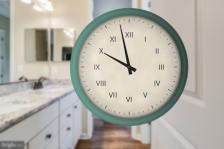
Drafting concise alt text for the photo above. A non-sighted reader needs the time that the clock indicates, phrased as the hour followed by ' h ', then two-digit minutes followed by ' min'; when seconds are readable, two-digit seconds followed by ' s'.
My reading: 9 h 58 min
